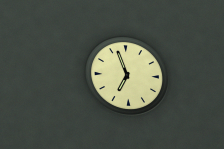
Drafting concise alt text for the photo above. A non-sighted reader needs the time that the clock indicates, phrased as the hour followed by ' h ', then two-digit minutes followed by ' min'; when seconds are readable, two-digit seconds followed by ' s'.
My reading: 6 h 57 min
